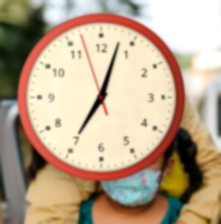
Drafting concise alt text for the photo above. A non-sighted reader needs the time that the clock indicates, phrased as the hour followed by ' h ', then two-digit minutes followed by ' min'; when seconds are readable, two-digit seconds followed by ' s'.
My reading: 7 h 02 min 57 s
